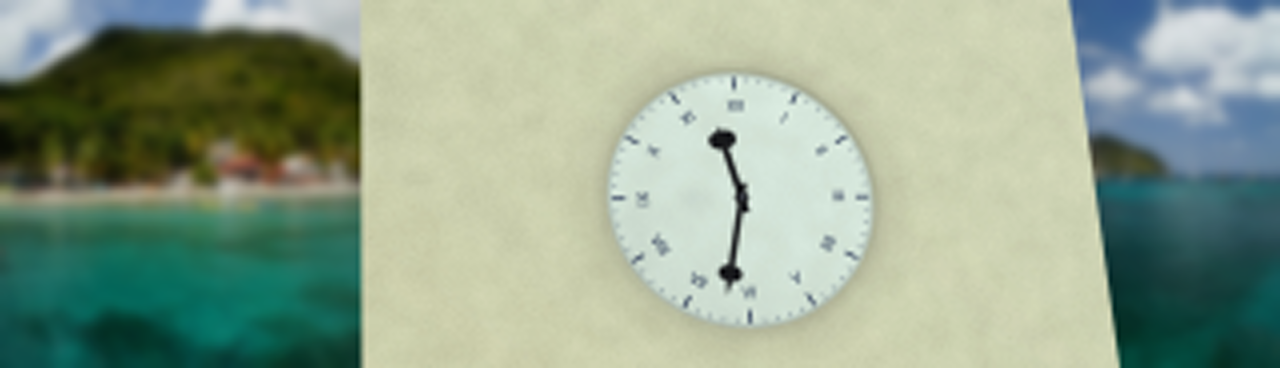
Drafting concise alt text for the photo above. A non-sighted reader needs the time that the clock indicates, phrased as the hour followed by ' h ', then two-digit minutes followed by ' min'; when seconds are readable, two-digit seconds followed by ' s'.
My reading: 11 h 32 min
